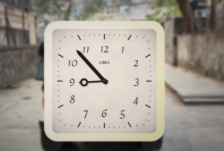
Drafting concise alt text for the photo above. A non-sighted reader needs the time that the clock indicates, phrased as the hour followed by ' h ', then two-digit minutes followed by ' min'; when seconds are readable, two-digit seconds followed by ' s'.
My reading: 8 h 53 min
